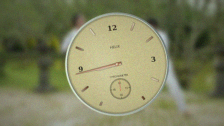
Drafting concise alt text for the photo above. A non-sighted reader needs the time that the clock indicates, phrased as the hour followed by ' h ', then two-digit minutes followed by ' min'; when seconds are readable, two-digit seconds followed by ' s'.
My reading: 8 h 44 min
